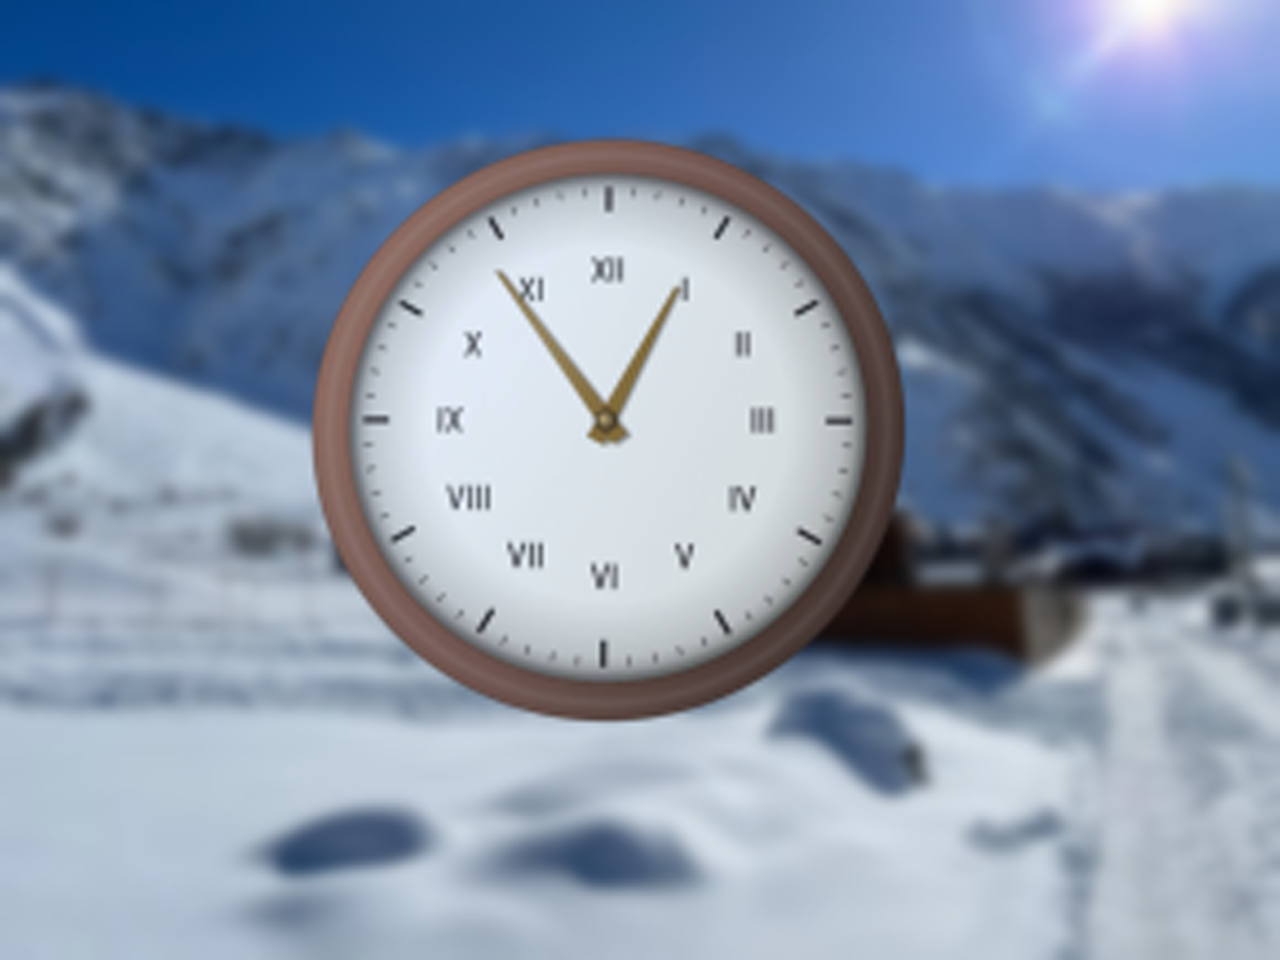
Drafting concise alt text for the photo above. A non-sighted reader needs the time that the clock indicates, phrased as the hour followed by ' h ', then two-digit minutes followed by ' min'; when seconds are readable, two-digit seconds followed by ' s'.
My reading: 12 h 54 min
